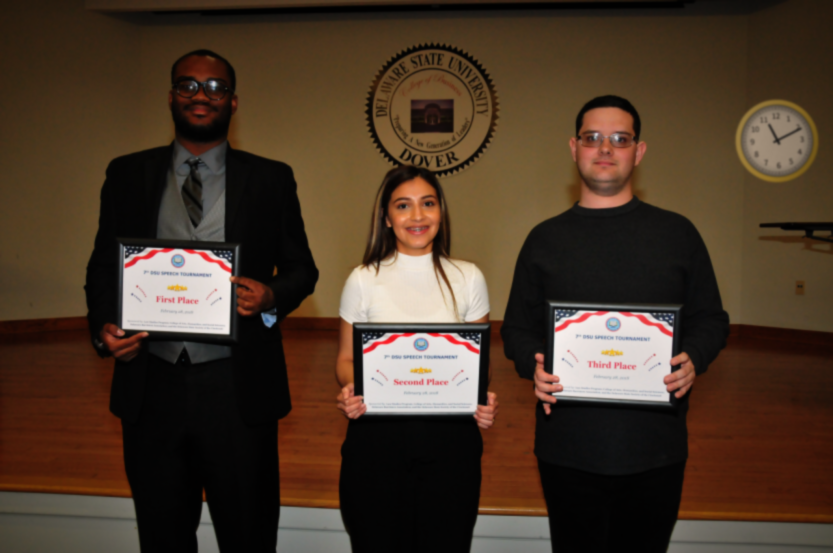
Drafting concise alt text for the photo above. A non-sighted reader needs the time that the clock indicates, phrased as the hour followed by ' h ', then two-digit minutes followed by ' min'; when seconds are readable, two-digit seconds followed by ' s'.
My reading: 11 h 11 min
